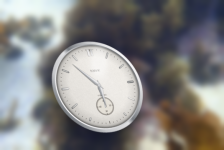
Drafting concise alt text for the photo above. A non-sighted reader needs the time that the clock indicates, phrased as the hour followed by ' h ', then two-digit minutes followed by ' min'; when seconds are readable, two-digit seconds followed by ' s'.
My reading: 5 h 53 min
